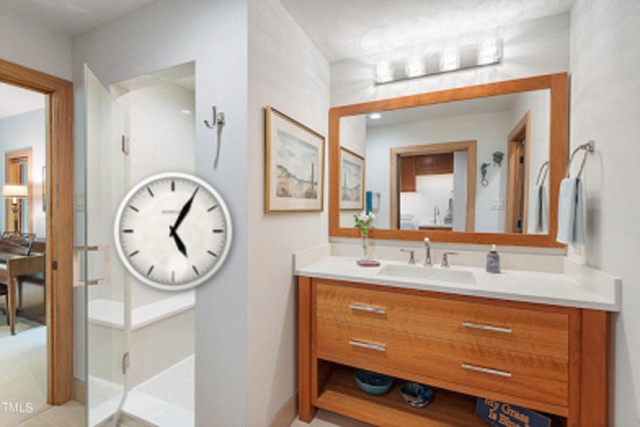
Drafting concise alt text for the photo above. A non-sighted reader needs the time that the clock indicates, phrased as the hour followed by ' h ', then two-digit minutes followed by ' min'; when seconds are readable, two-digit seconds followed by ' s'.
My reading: 5 h 05 min
